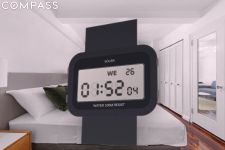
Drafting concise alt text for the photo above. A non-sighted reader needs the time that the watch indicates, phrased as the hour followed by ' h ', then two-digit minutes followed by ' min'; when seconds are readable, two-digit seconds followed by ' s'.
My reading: 1 h 52 min 04 s
